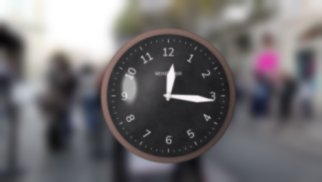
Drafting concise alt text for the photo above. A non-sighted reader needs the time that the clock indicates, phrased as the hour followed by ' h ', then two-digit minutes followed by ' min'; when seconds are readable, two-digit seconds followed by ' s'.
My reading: 12 h 16 min
